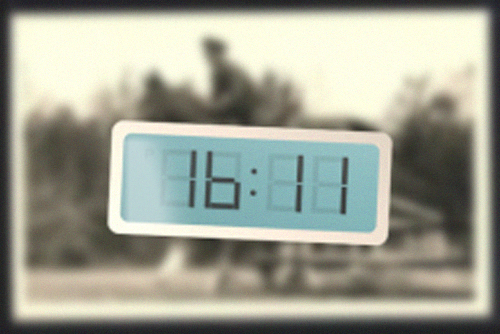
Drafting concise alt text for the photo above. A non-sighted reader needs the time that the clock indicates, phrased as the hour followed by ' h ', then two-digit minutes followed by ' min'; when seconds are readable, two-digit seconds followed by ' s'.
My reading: 16 h 11 min
